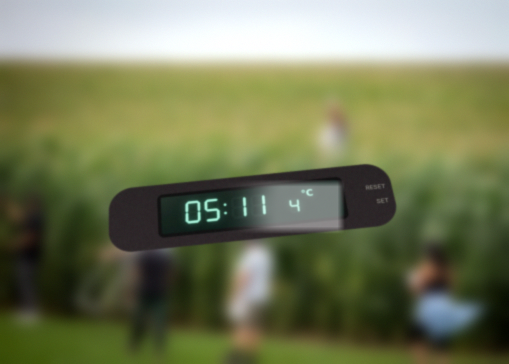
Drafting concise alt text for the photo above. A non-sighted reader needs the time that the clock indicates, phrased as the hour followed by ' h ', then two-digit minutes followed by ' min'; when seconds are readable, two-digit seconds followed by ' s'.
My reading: 5 h 11 min
